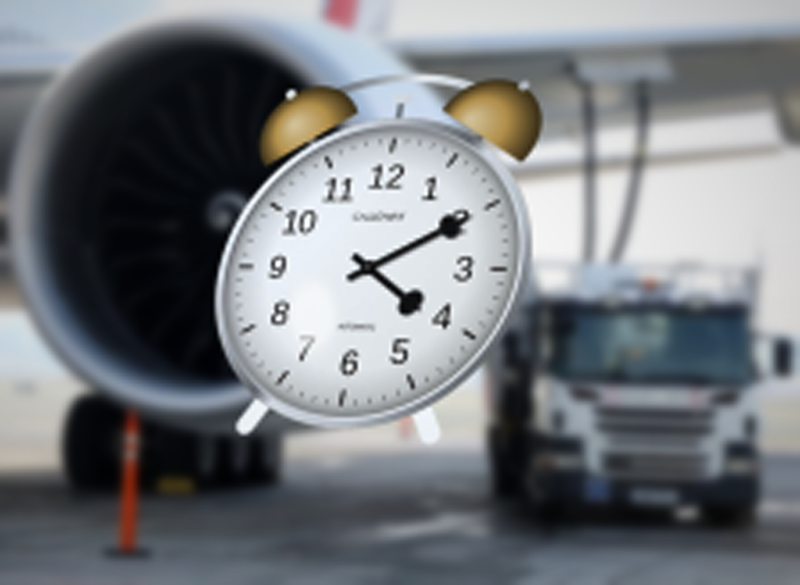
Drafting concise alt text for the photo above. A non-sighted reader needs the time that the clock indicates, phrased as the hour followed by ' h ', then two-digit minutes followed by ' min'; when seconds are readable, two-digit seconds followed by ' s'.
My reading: 4 h 10 min
